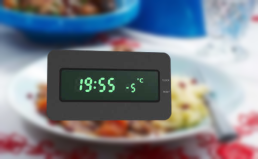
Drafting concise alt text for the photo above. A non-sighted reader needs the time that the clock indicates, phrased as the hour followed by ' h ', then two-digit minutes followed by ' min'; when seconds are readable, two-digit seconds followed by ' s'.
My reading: 19 h 55 min
